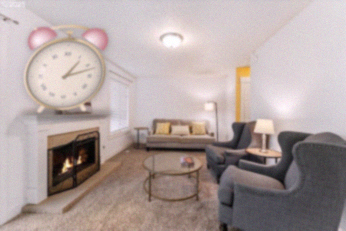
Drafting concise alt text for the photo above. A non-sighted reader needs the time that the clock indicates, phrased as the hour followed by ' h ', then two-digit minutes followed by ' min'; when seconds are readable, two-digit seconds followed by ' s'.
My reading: 1 h 12 min
